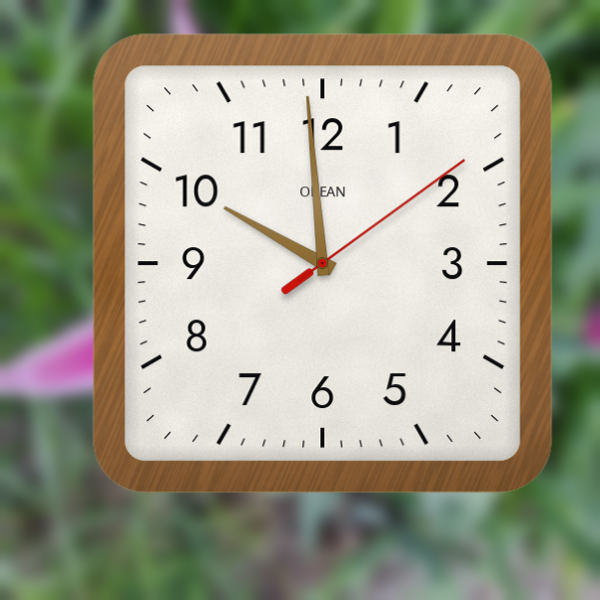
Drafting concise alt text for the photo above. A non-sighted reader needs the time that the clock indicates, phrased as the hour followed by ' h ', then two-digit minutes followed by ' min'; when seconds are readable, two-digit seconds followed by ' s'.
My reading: 9 h 59 min 09 s
